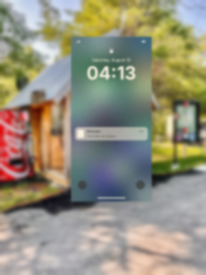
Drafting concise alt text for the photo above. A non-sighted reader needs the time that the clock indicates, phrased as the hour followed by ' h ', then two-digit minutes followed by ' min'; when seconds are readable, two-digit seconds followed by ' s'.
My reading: 4 h 13 min
